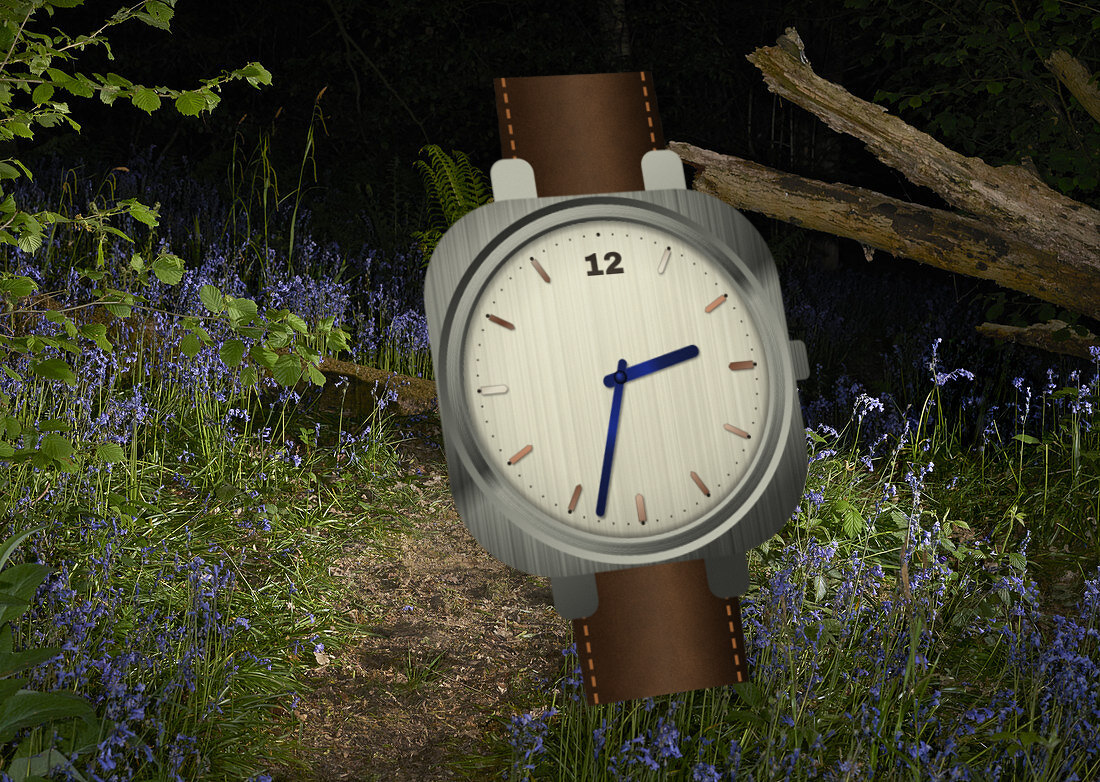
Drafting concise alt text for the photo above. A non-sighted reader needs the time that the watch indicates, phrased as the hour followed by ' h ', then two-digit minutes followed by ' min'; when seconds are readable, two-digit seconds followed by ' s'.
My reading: 2 h 33 min
